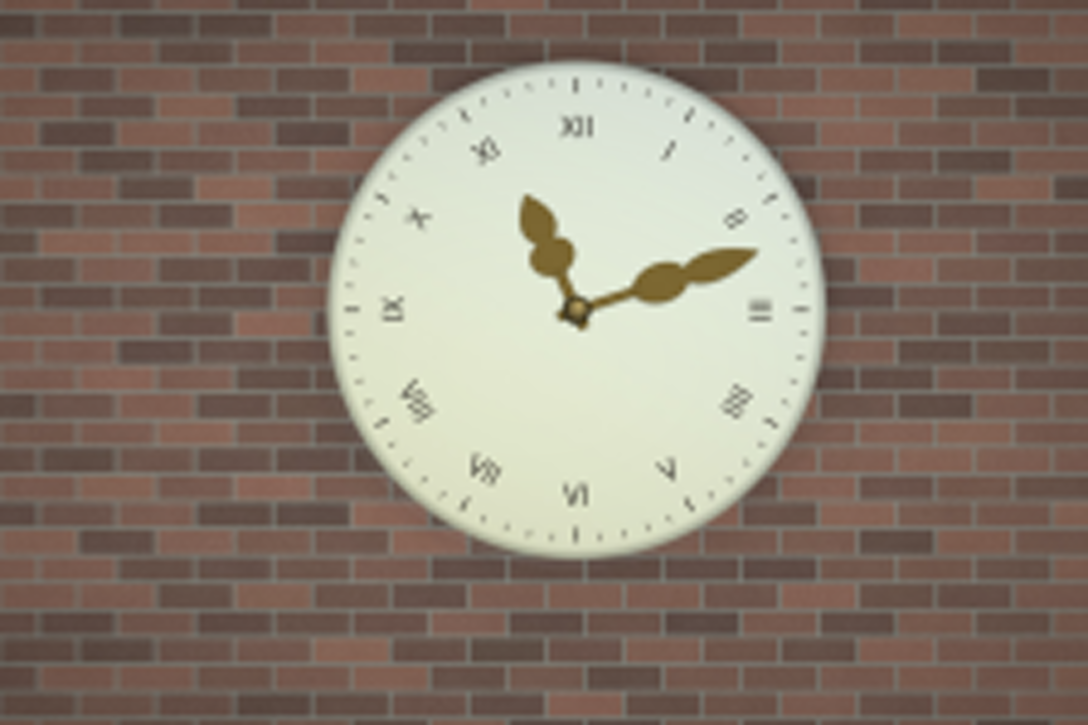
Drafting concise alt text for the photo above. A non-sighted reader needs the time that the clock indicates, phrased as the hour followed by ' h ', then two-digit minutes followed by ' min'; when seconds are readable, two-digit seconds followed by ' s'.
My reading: 11 h 12 min
